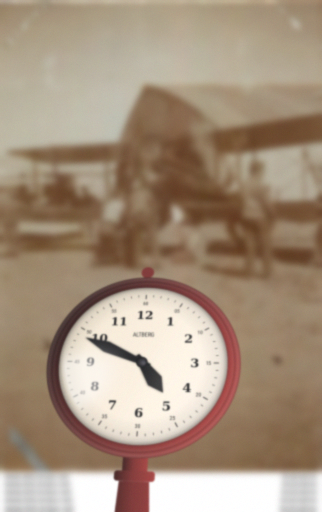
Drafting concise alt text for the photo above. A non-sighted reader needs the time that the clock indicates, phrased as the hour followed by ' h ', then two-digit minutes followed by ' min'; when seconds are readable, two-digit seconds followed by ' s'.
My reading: 4 h 49 min
